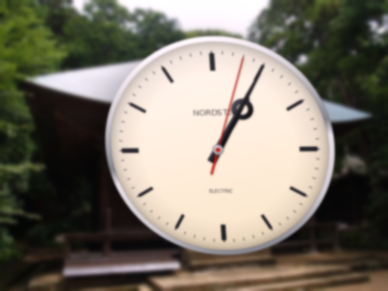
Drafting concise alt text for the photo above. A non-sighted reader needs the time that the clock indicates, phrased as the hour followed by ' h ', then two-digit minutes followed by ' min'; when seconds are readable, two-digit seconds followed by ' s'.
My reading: 1 h 05 min 03 s
